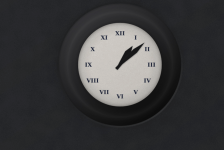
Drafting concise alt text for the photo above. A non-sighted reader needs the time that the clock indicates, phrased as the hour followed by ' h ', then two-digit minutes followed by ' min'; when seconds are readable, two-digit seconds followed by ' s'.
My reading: 1 h 08 min
